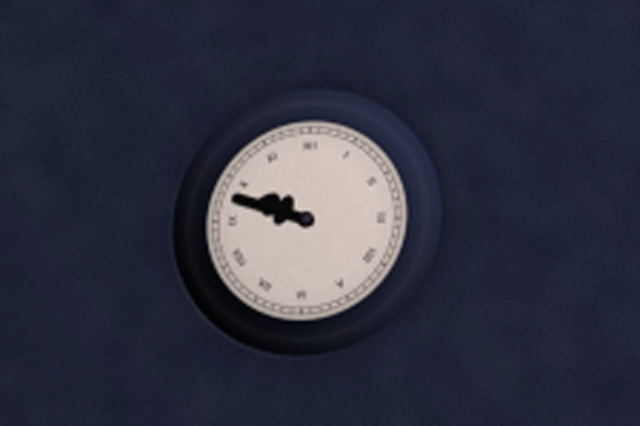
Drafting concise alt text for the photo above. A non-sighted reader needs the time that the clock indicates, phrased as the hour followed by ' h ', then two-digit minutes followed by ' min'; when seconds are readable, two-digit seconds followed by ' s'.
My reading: 9 h 48 min
